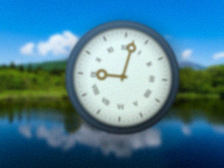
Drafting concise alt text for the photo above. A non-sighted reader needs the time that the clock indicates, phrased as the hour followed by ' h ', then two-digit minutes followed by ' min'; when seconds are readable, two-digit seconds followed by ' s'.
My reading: 9 h 02 min
